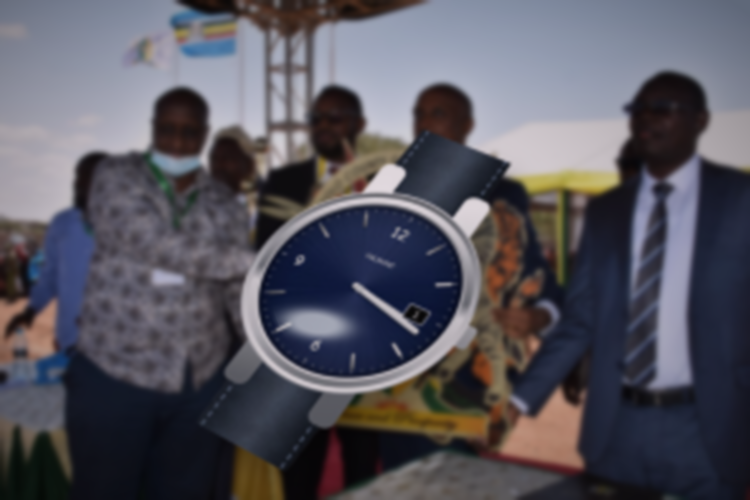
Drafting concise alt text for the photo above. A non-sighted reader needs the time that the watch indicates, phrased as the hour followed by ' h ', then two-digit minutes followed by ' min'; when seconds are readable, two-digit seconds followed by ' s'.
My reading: 3 h 17 min
